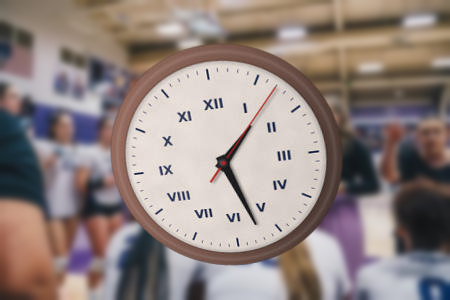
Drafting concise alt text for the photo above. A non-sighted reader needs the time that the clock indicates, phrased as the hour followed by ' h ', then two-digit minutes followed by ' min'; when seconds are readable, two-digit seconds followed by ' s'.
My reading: 1 h 27 min 07 s
